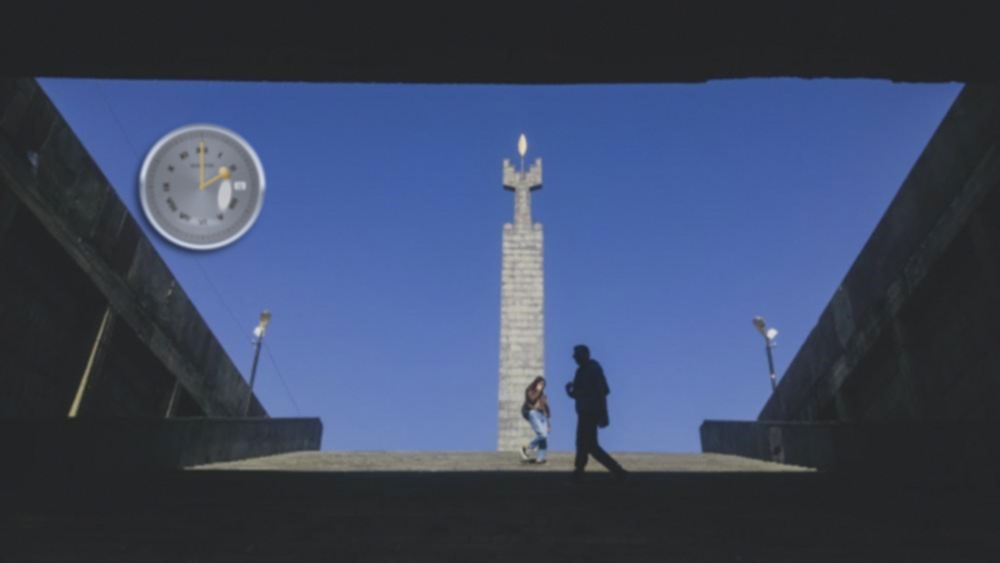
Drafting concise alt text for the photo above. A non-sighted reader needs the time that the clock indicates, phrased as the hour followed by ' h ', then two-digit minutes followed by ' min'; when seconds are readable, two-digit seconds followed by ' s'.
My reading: 2 h 00 min
